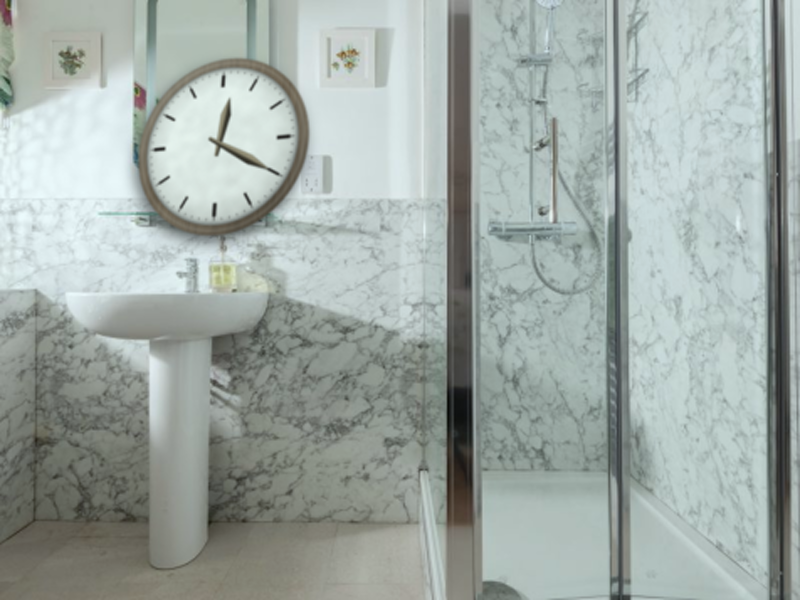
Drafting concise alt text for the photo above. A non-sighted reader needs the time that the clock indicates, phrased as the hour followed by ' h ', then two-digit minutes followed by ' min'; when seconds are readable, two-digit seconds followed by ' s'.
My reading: 12 h 20 min
